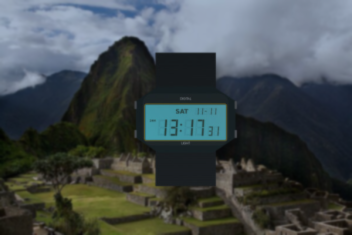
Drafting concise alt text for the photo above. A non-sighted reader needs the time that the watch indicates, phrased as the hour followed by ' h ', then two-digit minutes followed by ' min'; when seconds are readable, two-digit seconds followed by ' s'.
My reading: 13 h 17 min 31 s
